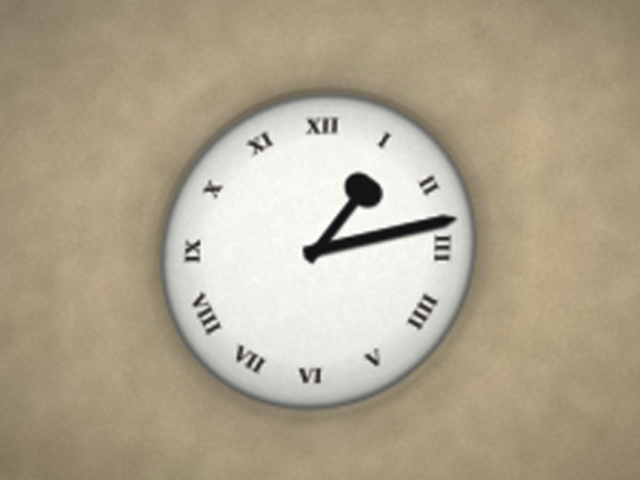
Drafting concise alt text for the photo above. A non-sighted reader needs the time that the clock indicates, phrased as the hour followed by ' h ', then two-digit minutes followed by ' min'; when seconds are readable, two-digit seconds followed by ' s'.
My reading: 1 h 13 min
